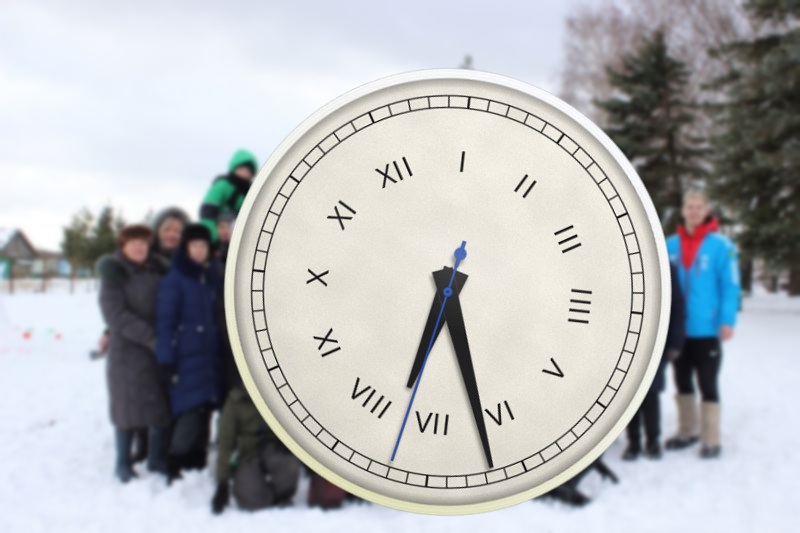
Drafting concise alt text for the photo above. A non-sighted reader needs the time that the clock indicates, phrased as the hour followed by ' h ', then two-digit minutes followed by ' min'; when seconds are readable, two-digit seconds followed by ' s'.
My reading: 7 h 31 min 37 s
